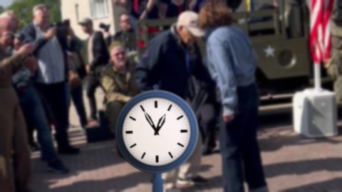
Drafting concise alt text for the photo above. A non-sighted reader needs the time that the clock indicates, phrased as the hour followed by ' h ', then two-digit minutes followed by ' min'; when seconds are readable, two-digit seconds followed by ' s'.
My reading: 12 h 55 min
